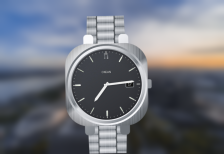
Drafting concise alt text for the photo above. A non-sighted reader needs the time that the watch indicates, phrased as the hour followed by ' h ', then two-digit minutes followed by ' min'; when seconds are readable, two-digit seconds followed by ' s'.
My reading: 7 h 14 min
